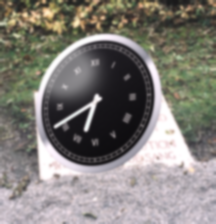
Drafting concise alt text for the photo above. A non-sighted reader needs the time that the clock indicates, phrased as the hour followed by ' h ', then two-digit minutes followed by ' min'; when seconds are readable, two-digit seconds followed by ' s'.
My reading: 6 h 41 min
